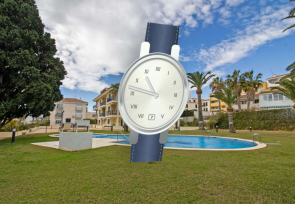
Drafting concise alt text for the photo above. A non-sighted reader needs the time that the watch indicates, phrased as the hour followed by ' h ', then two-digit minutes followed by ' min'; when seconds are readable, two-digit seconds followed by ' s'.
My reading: 10 h 47 min
